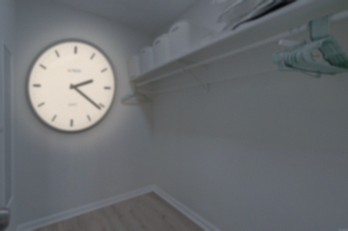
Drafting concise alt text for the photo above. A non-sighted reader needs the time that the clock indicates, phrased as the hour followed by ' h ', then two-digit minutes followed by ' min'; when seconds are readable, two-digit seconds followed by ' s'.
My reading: 2 h 21 min
